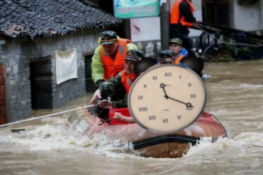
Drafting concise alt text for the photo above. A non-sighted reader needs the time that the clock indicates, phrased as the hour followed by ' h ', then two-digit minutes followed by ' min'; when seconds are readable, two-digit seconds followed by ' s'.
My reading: 11 h 19 min
